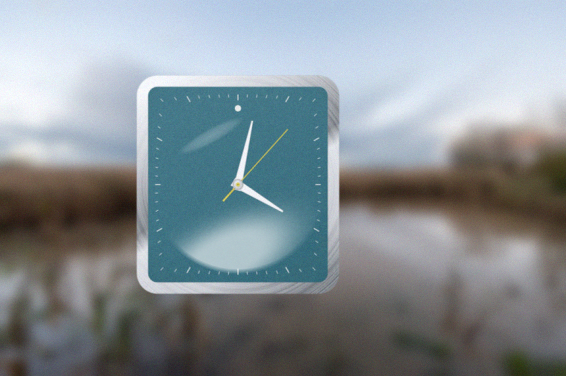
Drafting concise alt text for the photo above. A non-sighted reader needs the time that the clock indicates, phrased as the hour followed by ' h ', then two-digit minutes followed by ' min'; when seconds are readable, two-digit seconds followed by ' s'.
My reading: 4 h 02 min 07 s
